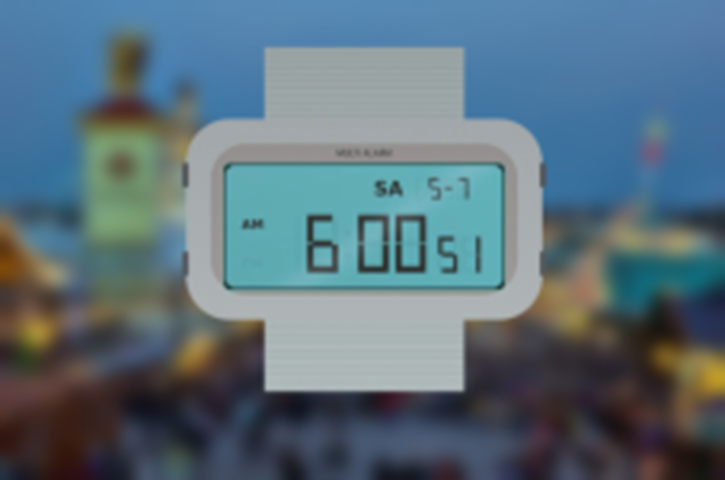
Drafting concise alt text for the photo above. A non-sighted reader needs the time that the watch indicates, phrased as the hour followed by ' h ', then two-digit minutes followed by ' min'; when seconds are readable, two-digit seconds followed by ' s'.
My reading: 6 h 00 min 51 s
